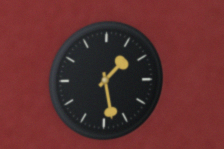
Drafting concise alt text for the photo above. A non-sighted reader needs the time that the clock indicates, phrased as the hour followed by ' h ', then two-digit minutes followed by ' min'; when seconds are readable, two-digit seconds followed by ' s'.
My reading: 1 h 28 min
